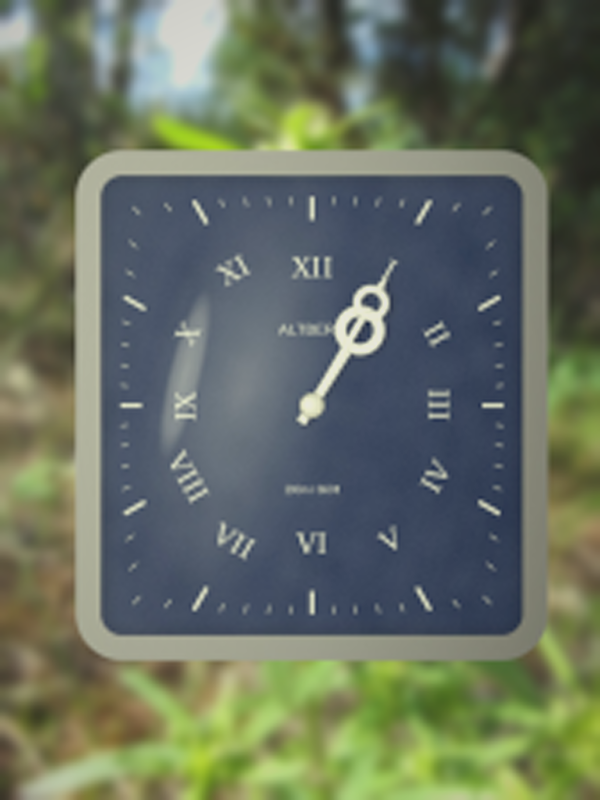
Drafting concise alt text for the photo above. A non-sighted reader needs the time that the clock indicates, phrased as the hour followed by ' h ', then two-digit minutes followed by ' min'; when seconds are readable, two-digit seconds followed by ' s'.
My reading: 1 h 05 min
